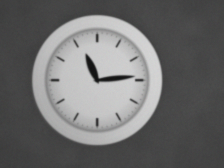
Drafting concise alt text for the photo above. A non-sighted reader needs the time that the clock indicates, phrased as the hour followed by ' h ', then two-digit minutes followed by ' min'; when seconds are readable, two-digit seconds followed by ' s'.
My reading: 11 h 14 min
